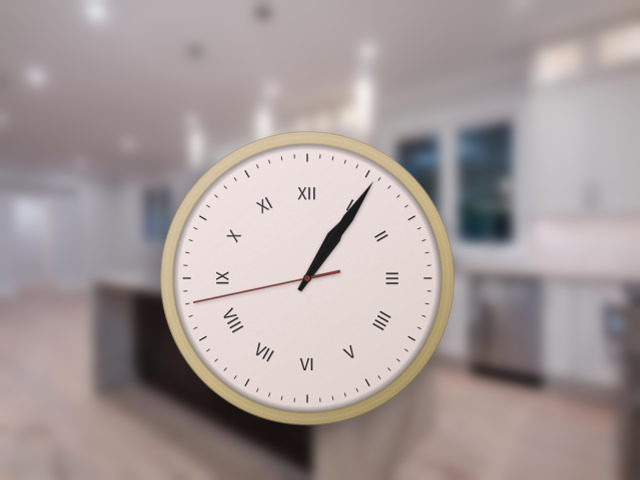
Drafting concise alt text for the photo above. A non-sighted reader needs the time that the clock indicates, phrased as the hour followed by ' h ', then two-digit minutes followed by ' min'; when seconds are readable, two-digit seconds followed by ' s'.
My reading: 1 h 05 min 43 s
